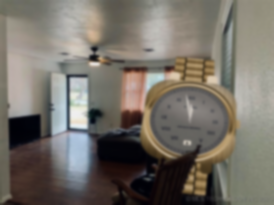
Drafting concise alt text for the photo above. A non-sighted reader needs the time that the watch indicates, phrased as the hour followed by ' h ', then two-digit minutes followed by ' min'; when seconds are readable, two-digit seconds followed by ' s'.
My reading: 11 h 58 min
